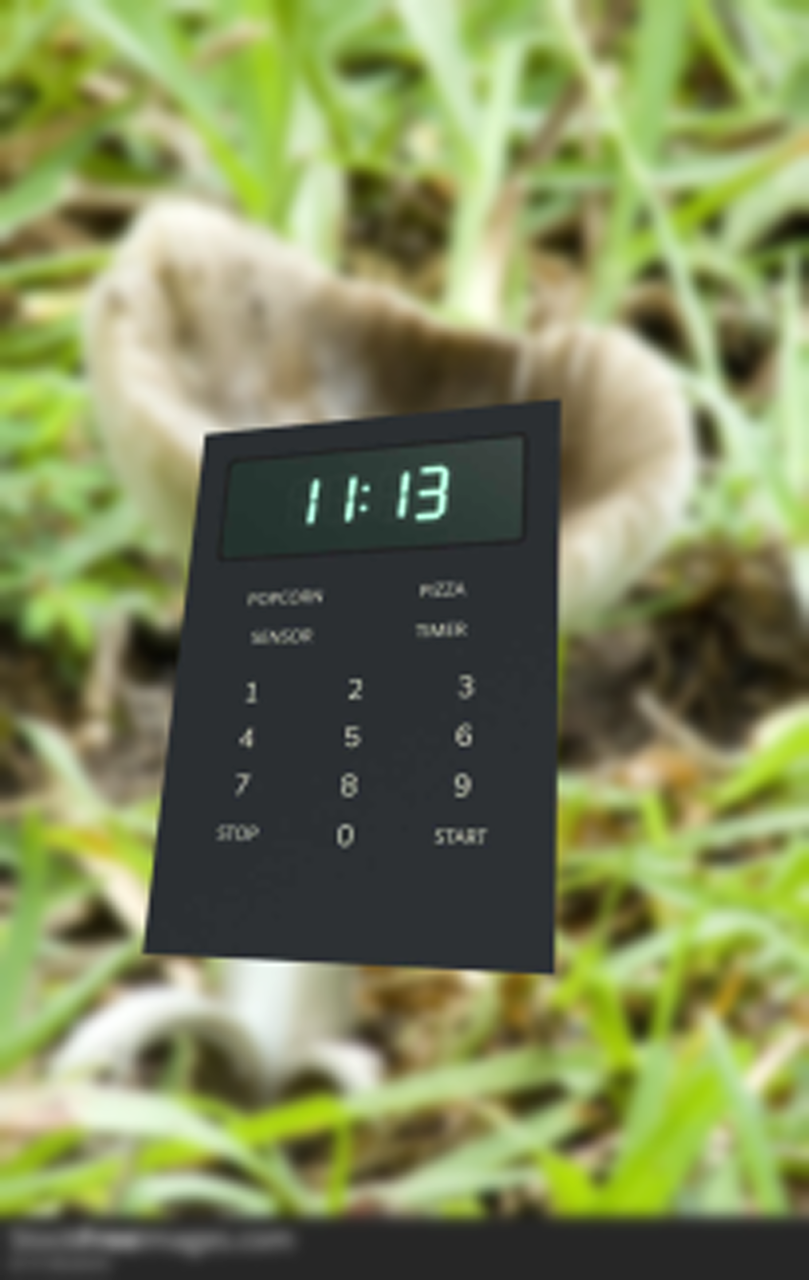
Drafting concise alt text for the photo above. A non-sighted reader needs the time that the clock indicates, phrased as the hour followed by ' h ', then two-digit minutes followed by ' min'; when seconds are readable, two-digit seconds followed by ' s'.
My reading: 11 h 13 min
